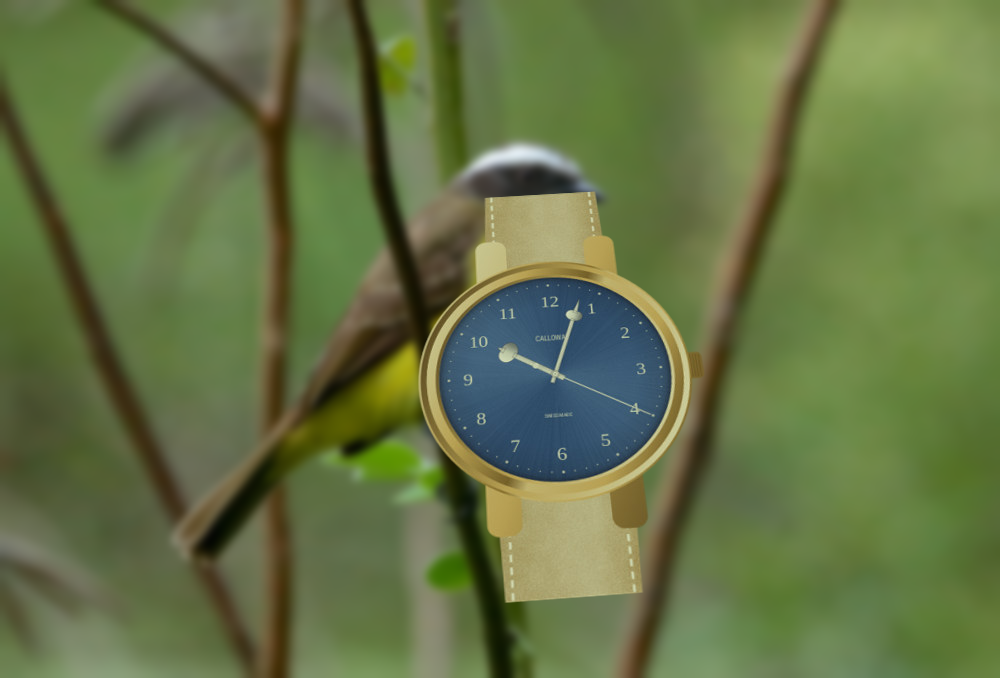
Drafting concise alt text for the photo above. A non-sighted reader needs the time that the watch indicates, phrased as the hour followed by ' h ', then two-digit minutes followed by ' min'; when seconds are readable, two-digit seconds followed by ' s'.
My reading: 10 h 03 min 20 s
